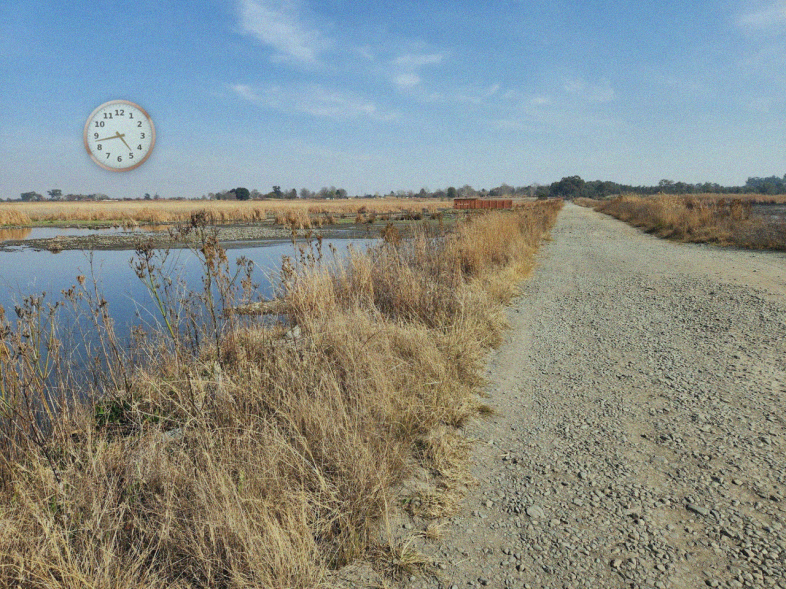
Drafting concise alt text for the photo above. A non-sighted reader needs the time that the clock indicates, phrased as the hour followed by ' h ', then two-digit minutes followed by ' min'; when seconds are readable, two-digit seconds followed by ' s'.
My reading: 4 h 43 min
